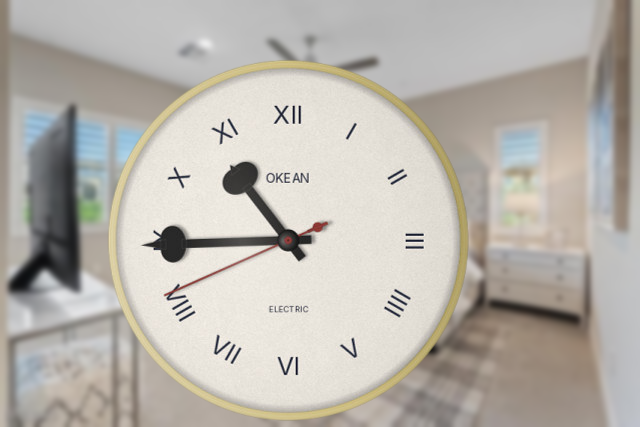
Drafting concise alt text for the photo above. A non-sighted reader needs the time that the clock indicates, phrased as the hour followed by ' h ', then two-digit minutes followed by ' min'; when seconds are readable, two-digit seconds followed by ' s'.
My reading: 10 h 44 min 41 s
